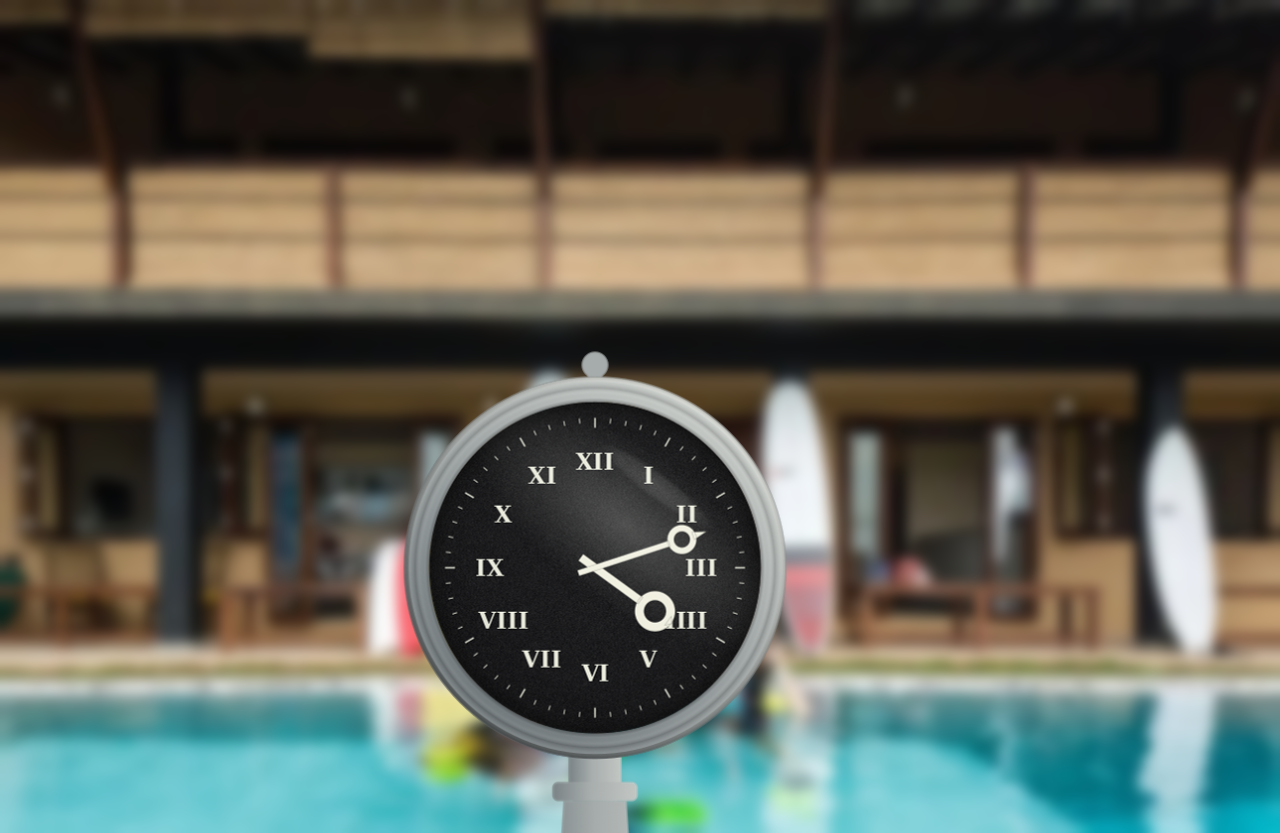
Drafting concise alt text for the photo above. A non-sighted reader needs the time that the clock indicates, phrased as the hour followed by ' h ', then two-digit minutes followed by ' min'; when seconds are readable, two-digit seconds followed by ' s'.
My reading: 4 h 12 min
